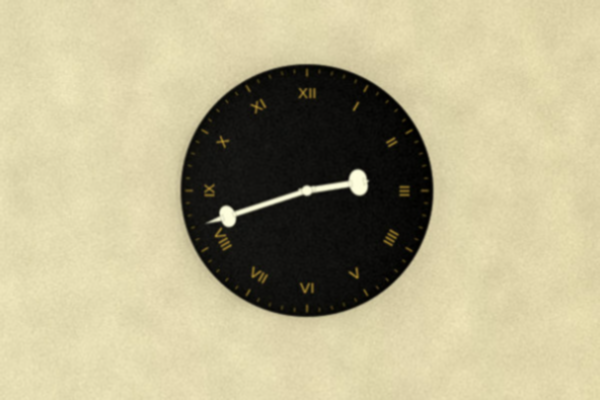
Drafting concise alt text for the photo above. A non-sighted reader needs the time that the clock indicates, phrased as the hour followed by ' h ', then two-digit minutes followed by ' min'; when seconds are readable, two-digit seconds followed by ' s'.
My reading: 2 h 42 min
